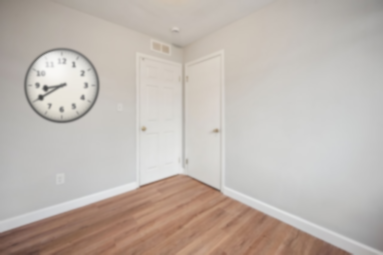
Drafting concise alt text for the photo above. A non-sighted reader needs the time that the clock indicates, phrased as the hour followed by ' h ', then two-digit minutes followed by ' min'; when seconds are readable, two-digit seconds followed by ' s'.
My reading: 8 h 40 min
